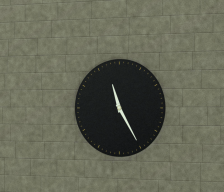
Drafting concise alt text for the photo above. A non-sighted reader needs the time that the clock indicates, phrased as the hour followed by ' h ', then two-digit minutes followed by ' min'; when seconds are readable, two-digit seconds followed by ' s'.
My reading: 11 h 25 min
